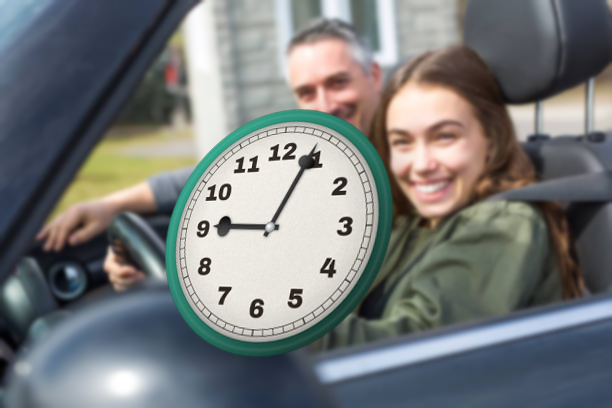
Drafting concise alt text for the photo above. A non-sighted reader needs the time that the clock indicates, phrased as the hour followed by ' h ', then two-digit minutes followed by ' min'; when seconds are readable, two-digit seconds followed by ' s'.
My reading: 9 h 04 min
